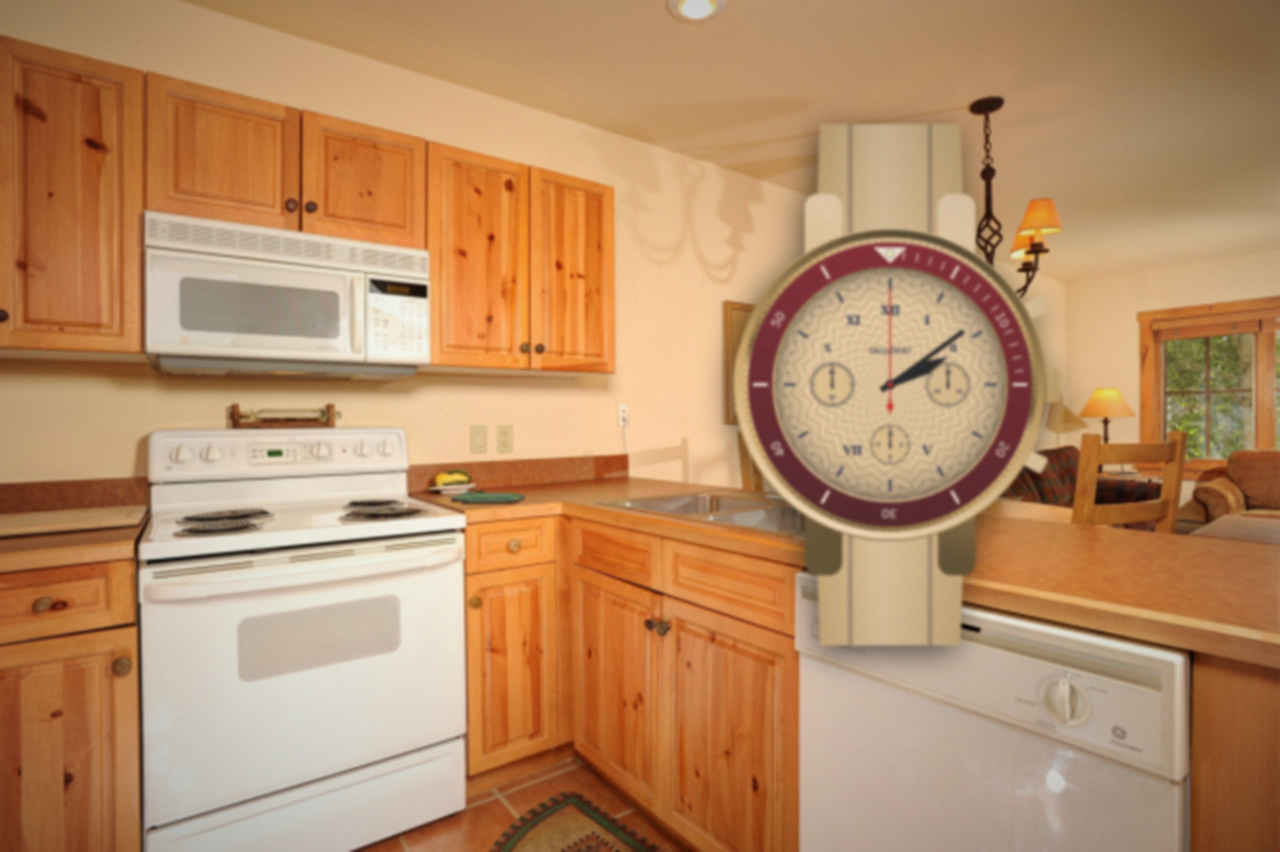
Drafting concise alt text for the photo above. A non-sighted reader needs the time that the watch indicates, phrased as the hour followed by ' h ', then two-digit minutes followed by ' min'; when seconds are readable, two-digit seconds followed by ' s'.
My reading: 2 h 09 min
